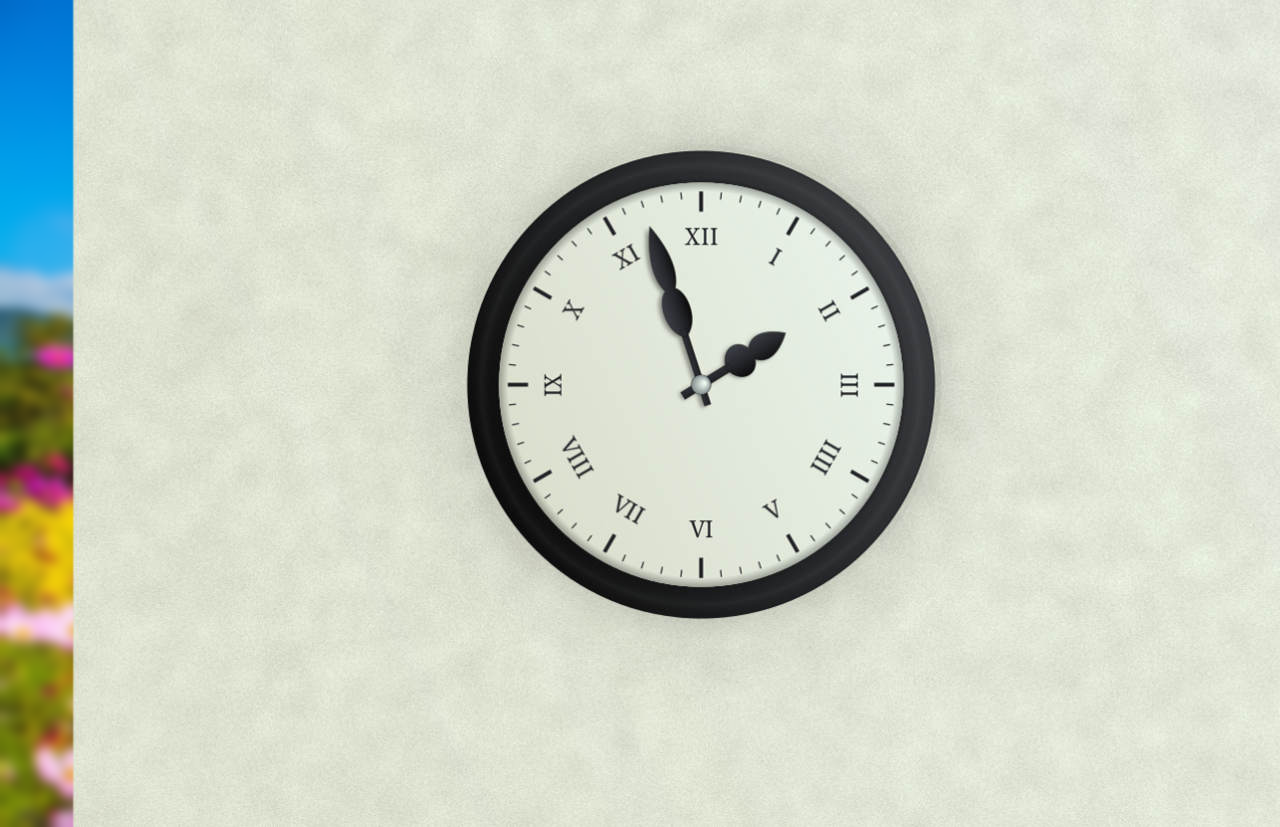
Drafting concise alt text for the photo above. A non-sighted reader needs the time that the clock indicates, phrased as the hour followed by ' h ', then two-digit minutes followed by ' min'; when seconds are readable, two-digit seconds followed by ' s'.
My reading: 1 h 57 min
